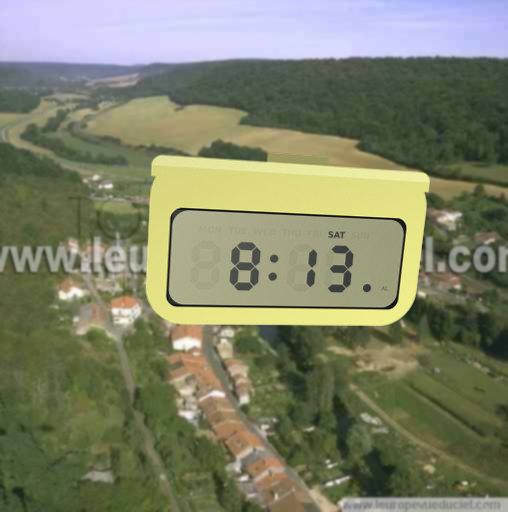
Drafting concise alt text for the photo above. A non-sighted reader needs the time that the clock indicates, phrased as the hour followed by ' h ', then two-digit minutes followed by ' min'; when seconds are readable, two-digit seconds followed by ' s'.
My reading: 8 h 13 min
